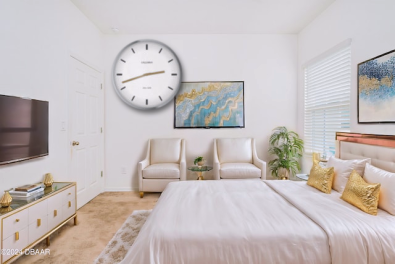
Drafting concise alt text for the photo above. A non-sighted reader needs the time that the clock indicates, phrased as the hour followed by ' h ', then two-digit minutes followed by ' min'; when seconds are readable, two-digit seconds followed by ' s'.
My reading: 2 h 42 min
